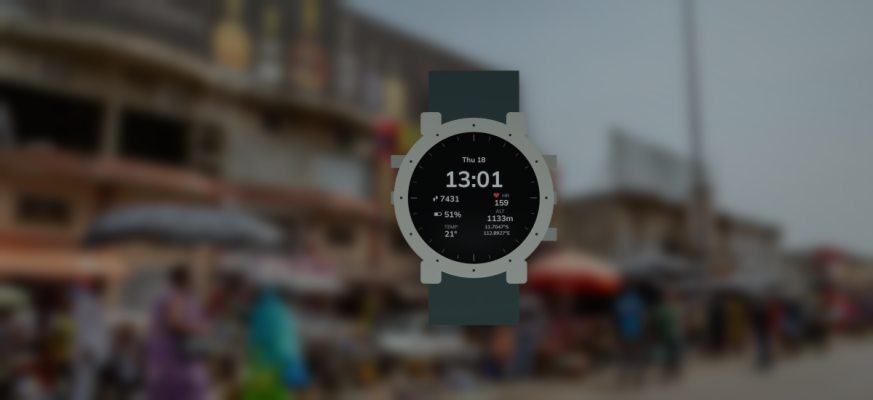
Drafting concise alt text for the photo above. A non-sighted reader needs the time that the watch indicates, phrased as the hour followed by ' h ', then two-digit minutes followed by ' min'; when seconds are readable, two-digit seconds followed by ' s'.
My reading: 13 h 01 min
